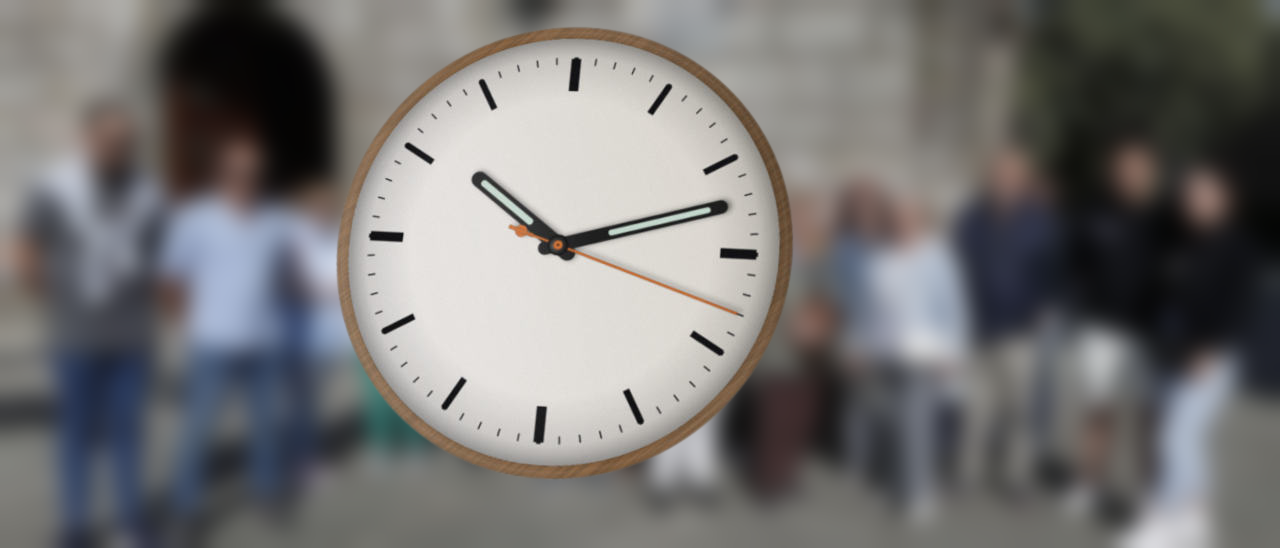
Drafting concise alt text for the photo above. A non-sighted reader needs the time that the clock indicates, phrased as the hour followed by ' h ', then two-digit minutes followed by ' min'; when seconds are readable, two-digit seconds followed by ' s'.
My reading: 10 h 12 min 18 s
